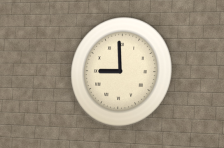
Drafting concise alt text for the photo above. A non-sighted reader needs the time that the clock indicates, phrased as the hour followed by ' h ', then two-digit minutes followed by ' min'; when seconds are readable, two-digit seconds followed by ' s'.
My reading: 8 h 59 min
